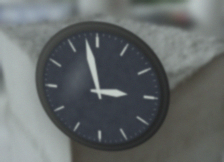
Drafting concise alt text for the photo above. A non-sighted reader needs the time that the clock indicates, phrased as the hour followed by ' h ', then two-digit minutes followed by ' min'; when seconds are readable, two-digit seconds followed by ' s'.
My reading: 2 h 58 min
